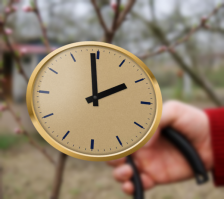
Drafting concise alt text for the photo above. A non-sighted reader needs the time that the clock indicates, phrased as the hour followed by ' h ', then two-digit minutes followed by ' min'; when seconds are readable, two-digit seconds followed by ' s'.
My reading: 1 h 59 min
